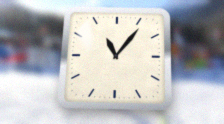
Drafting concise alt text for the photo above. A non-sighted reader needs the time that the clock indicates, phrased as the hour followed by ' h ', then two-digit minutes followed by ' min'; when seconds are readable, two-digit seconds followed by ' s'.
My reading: 11 h 06 min
